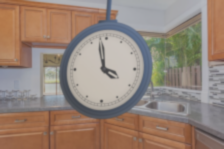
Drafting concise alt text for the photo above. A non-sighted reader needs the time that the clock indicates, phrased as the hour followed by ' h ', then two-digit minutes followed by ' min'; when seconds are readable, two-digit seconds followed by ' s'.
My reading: 3 h 58 min
